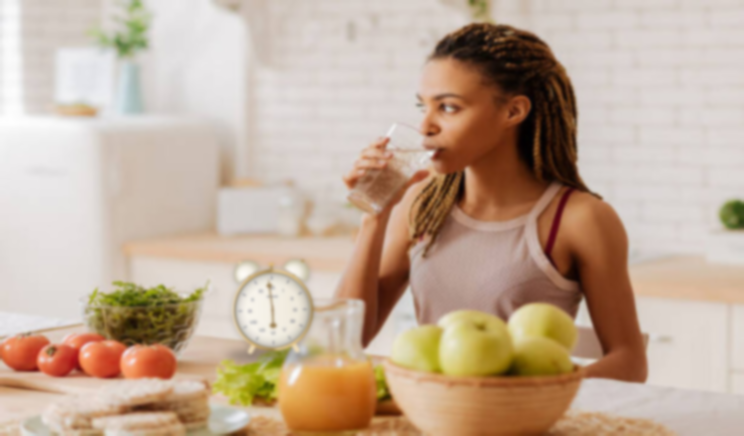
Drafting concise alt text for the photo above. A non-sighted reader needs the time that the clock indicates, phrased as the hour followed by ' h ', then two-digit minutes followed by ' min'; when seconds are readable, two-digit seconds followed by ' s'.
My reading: 5 h 59 min
